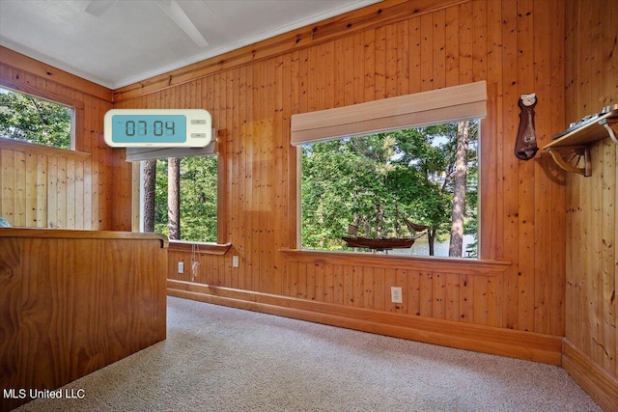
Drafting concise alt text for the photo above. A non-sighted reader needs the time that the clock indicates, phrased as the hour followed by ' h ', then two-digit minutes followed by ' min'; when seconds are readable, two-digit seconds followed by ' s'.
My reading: 7 h 04 min
